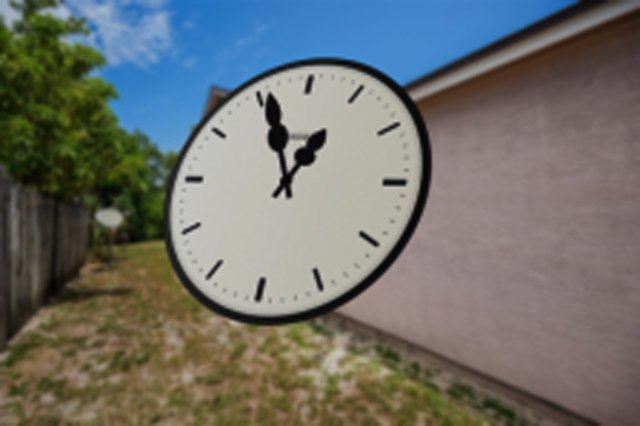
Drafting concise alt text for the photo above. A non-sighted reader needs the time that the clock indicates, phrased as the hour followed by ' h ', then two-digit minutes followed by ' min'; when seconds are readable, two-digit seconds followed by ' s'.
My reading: 12 h 56 min
